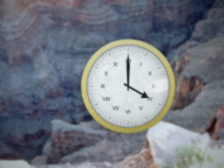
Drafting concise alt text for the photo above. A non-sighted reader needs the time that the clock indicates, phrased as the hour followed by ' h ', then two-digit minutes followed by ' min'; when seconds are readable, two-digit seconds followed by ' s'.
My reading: 4 h 00 min
